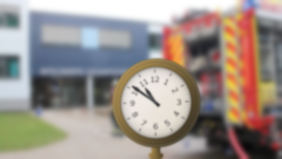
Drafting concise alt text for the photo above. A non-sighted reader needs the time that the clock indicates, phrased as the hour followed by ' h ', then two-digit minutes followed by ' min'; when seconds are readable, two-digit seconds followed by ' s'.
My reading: 10 h 51 min
